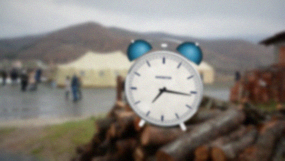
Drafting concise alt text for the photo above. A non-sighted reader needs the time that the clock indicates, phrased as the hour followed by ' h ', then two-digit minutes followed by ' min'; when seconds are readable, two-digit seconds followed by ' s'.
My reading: 7 h 16 min
